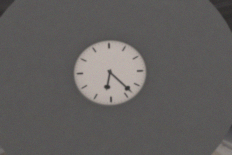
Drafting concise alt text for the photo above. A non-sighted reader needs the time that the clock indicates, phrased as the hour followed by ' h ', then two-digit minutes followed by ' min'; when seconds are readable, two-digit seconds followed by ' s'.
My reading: 6 h 23 min
